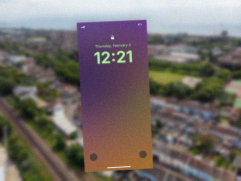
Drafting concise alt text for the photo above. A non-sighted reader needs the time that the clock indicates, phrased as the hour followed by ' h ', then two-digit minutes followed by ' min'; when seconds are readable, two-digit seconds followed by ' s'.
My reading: 12 h 21 min
